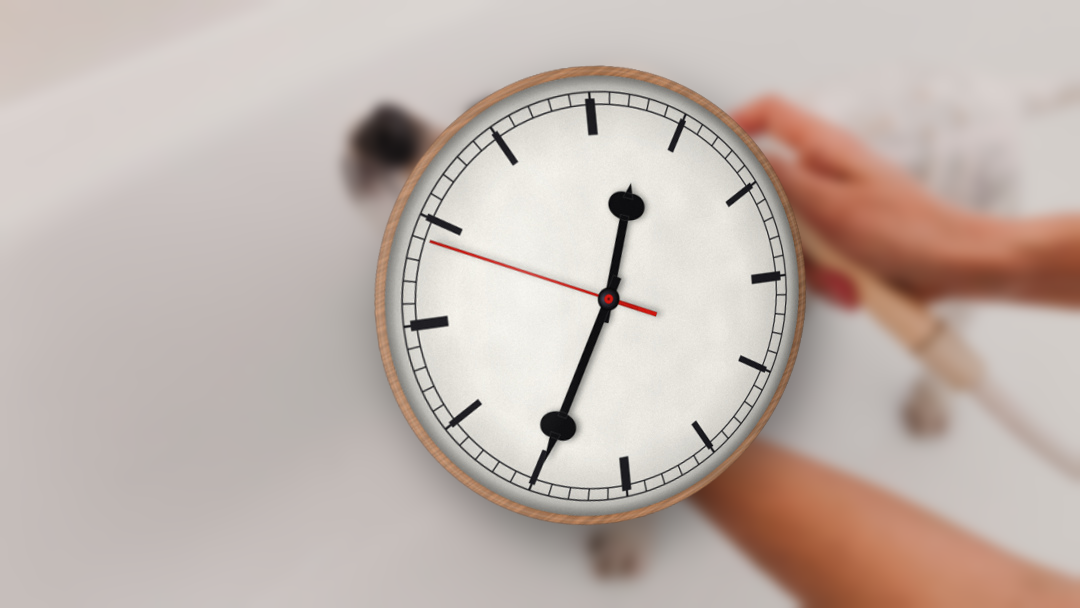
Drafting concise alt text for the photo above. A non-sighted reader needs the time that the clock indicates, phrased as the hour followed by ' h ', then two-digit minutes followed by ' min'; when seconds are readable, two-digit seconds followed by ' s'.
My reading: 12 h 34 min 49 s
